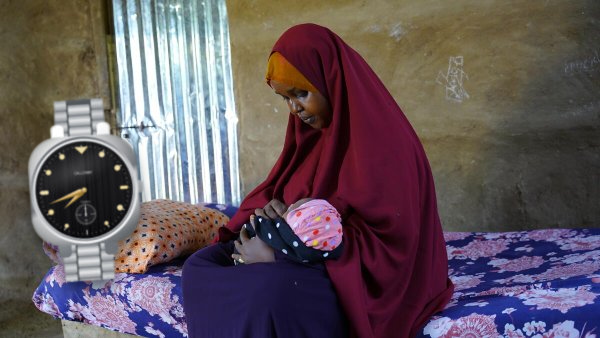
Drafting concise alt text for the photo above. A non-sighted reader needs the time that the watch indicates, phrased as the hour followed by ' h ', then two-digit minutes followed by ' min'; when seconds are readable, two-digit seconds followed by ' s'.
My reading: 7 h 42 min
